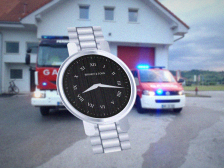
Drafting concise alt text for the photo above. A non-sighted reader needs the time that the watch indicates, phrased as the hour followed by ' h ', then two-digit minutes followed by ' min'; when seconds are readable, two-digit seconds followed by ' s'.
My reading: 8 h 17 min
